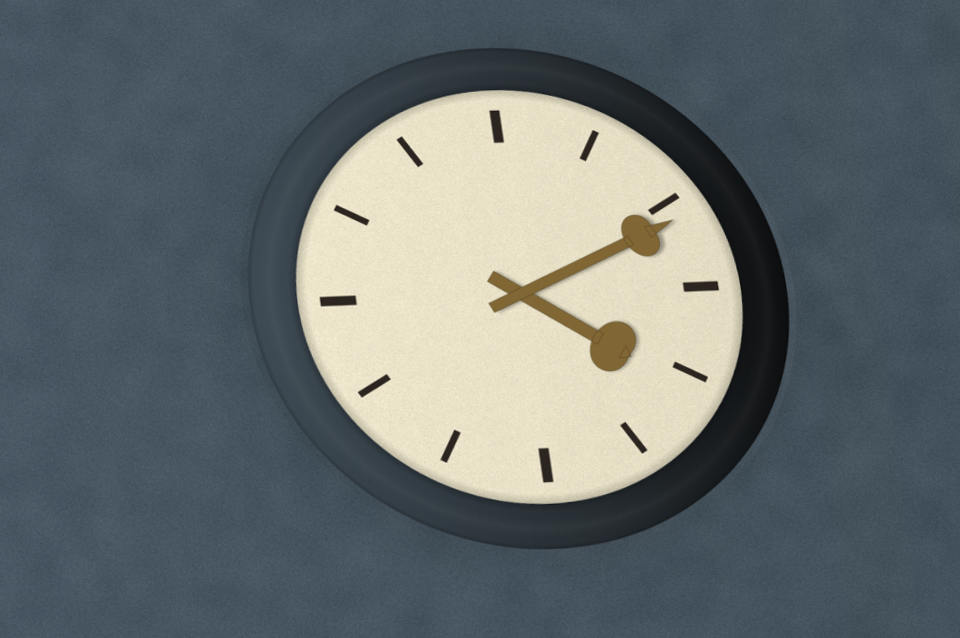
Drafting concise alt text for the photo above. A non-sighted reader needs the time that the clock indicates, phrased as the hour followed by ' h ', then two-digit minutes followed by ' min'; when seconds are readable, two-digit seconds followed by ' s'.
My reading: 4 h 11 min
